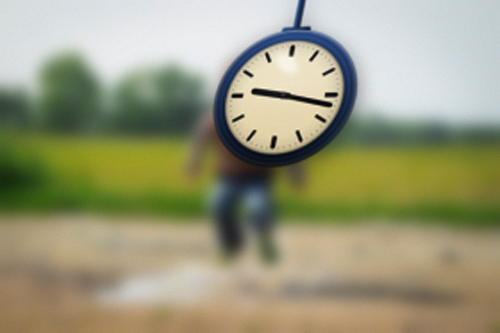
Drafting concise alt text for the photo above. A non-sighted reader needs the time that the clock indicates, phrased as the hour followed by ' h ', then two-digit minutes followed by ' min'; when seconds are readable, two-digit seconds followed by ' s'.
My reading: 9 h 17 min
